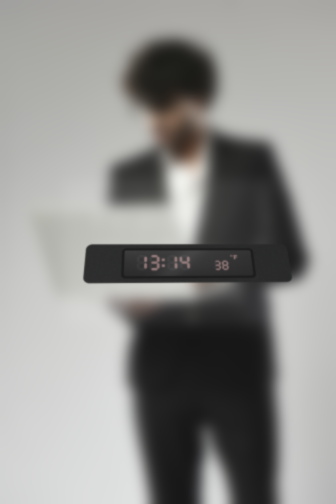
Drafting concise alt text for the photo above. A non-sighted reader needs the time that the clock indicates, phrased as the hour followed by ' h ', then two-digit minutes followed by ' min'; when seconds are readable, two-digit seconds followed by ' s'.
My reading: 13 h 14 min
